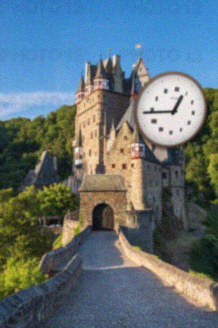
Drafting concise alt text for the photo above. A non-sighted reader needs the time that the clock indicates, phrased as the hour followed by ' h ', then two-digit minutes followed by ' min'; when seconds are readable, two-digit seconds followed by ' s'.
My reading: 12 h 44 min
